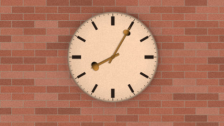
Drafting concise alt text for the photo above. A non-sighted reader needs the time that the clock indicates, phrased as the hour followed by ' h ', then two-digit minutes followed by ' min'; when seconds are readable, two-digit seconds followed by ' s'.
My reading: 8 h 05 min
